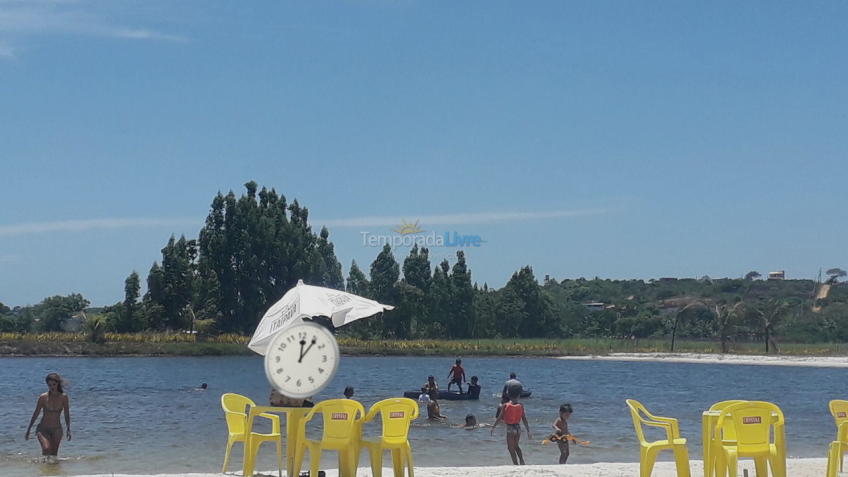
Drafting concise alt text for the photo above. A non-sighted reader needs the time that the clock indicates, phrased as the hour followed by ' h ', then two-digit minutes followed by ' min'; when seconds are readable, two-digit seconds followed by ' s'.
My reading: 12 h 06 min
